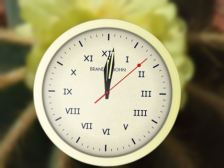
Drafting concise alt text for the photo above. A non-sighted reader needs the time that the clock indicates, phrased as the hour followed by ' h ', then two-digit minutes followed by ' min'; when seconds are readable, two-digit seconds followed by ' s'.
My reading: 12 h 01 min 08 s
